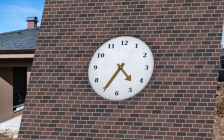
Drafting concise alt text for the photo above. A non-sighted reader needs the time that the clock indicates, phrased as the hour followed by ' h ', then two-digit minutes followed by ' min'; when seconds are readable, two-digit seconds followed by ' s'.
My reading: 4 h 35 min
